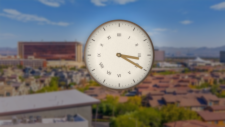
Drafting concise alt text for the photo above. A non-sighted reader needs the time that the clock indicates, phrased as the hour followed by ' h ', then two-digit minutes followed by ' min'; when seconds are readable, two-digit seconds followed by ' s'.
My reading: 3 h 20 min
